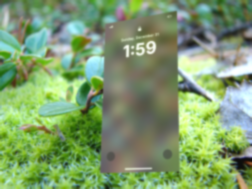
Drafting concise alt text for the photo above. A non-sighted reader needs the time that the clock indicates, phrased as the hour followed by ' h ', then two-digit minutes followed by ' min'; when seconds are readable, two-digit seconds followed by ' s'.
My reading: 1 h 59 min
